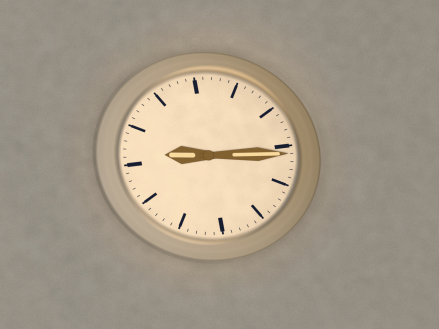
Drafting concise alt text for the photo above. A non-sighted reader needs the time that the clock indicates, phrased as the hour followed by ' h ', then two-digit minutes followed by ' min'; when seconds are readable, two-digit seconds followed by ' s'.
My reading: 9 h 16 min
